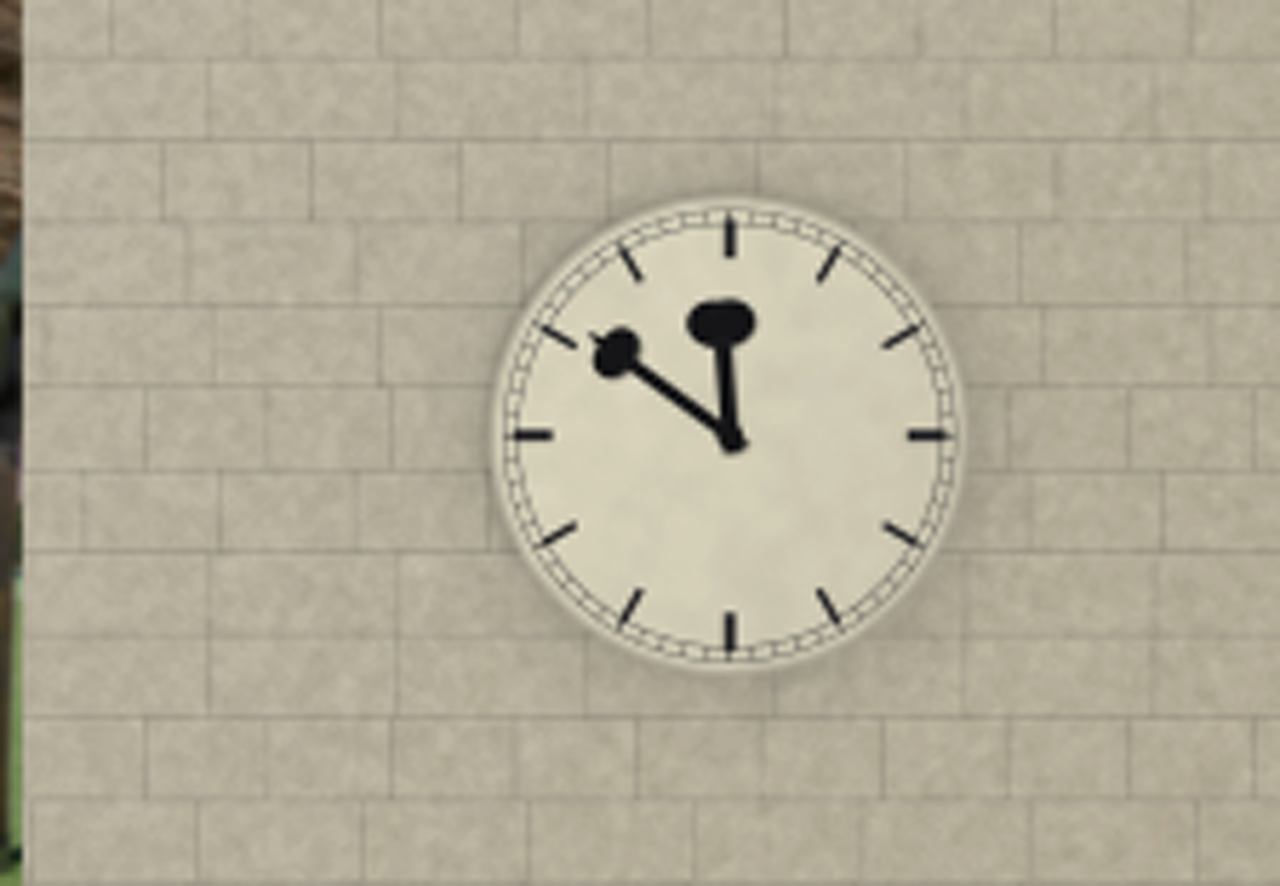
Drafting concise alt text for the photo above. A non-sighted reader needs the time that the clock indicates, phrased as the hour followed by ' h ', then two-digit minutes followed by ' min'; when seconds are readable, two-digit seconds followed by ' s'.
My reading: 11 h 51 min
